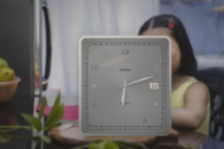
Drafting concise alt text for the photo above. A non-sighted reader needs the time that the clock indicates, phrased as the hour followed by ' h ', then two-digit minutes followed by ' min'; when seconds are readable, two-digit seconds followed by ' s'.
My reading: 6 h 12 min
